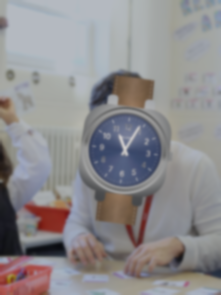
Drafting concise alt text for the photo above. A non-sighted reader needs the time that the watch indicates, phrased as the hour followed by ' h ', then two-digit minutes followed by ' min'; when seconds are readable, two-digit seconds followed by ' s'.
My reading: 11 h 04 min
